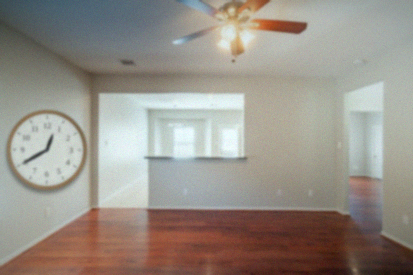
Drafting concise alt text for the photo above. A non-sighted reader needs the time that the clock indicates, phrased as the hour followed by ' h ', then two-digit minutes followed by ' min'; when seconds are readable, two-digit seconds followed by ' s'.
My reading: 12 h 40 min
